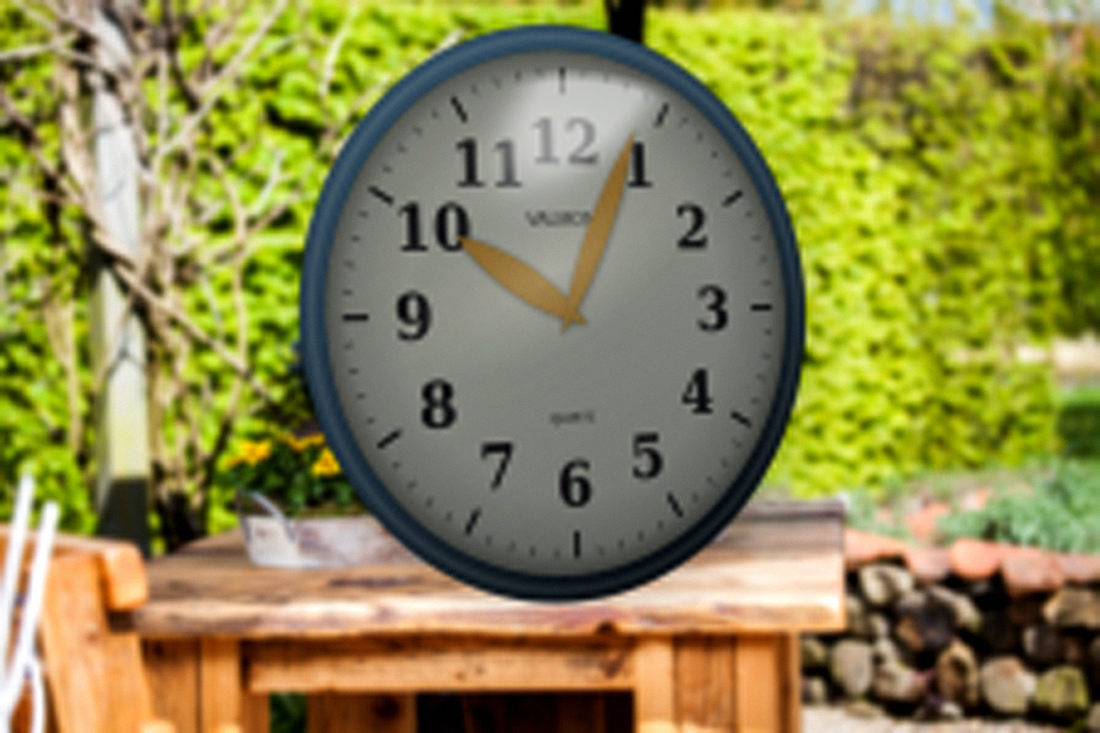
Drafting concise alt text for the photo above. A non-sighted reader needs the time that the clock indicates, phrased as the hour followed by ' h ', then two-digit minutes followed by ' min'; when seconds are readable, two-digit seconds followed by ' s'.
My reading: 10 h 04 min
